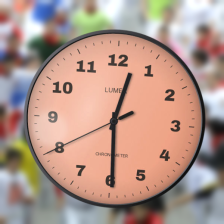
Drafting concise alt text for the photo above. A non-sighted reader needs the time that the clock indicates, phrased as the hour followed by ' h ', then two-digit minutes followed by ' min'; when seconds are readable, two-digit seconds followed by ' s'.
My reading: 12 h 29 min 40 s
